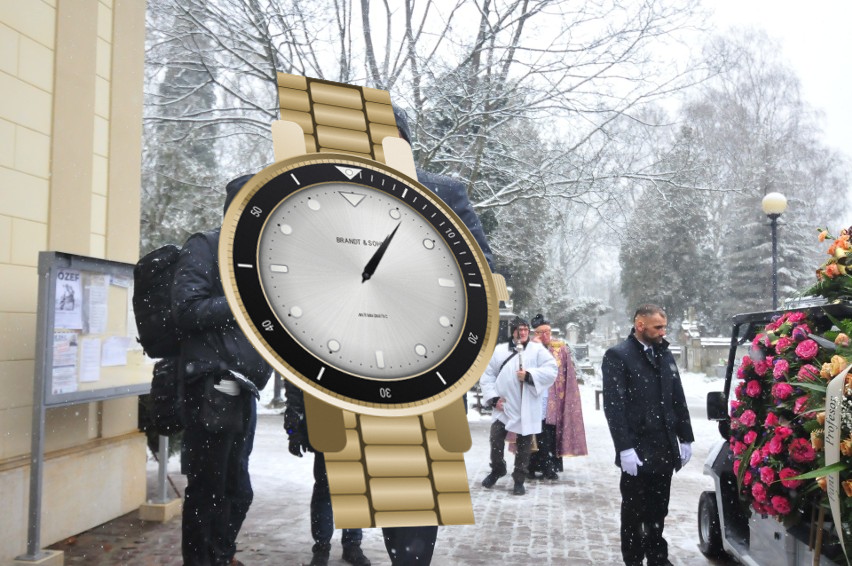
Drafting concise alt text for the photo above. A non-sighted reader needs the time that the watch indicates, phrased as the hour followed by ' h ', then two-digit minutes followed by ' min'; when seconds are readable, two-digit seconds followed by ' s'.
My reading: 1 h 06 min
